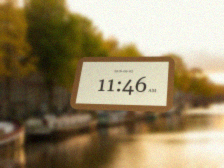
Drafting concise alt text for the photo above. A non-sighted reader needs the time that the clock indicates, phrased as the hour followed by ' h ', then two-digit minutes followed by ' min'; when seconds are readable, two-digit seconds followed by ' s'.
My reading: 11 h 46 min
